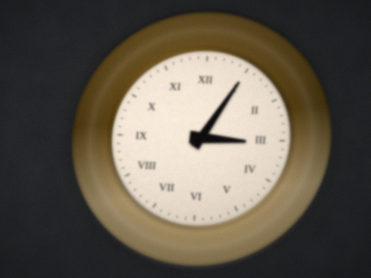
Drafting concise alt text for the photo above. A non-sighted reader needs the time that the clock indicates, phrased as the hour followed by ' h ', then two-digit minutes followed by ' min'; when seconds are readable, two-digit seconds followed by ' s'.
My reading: 3 h 05 min
